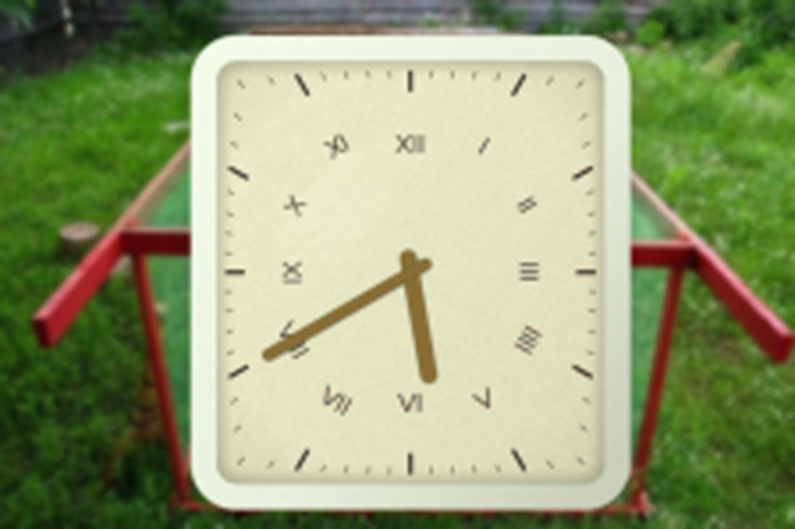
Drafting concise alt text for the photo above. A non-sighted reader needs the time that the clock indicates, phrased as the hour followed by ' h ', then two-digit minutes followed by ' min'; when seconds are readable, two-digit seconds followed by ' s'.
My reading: 5 h 40 min
